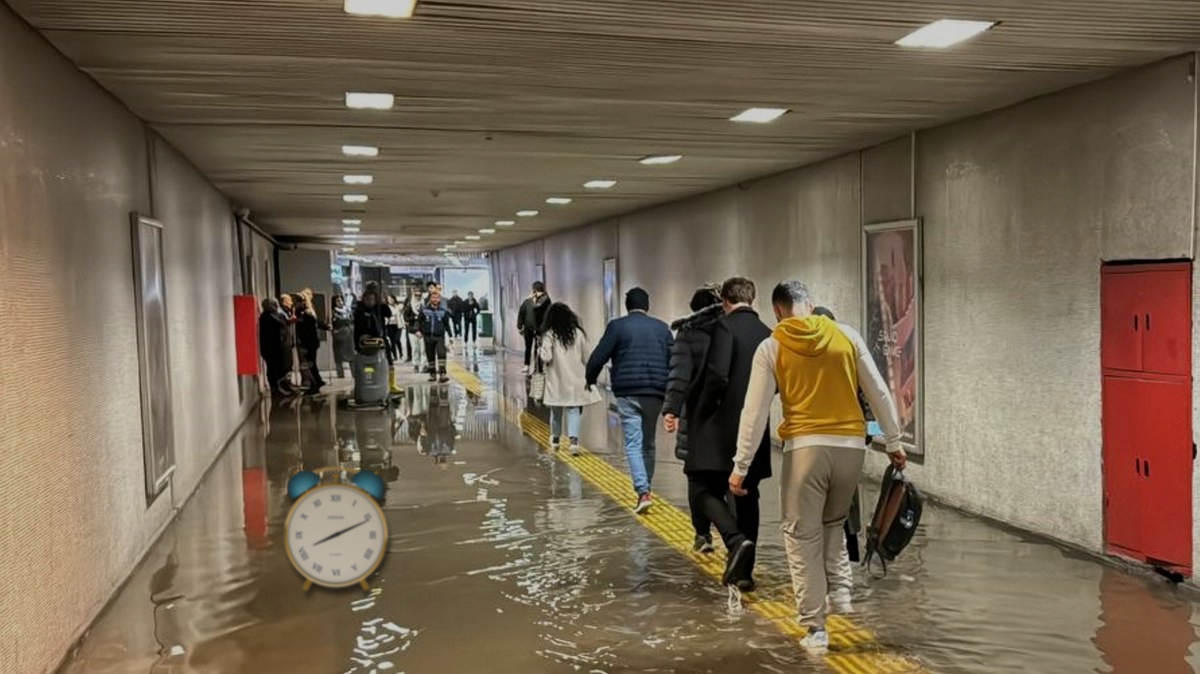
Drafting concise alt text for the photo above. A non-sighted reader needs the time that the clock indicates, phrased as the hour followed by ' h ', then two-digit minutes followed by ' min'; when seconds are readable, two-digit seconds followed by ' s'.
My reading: 8 h 11 min
